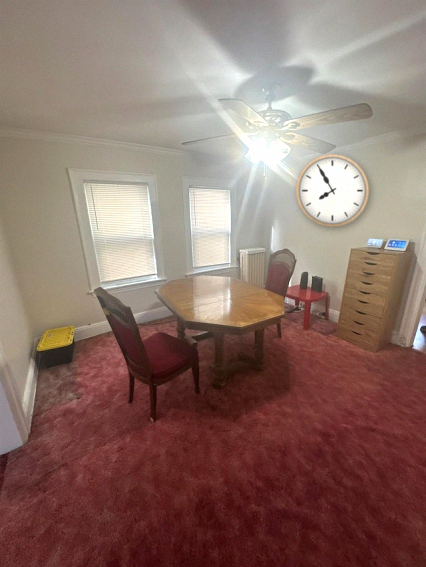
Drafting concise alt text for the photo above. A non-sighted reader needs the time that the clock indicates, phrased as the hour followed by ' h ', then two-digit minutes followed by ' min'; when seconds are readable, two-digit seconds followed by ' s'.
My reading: 7 h 55 min
